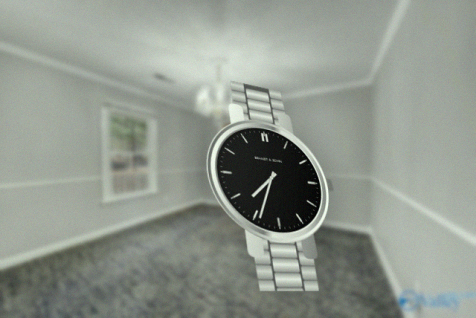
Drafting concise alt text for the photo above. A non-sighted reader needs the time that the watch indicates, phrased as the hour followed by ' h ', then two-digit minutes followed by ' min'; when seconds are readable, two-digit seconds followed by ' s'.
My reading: 7 h 34 min
